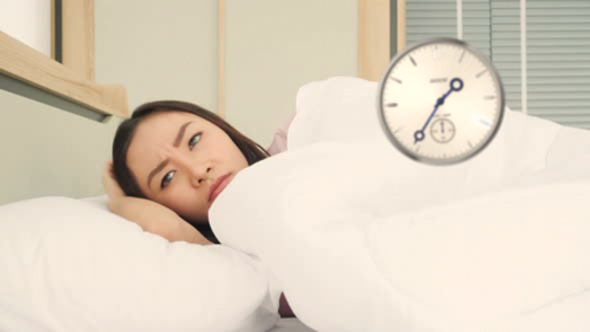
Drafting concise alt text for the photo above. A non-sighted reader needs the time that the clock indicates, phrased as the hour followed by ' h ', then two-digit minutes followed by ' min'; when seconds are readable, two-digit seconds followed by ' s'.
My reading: 1 h 36 min
